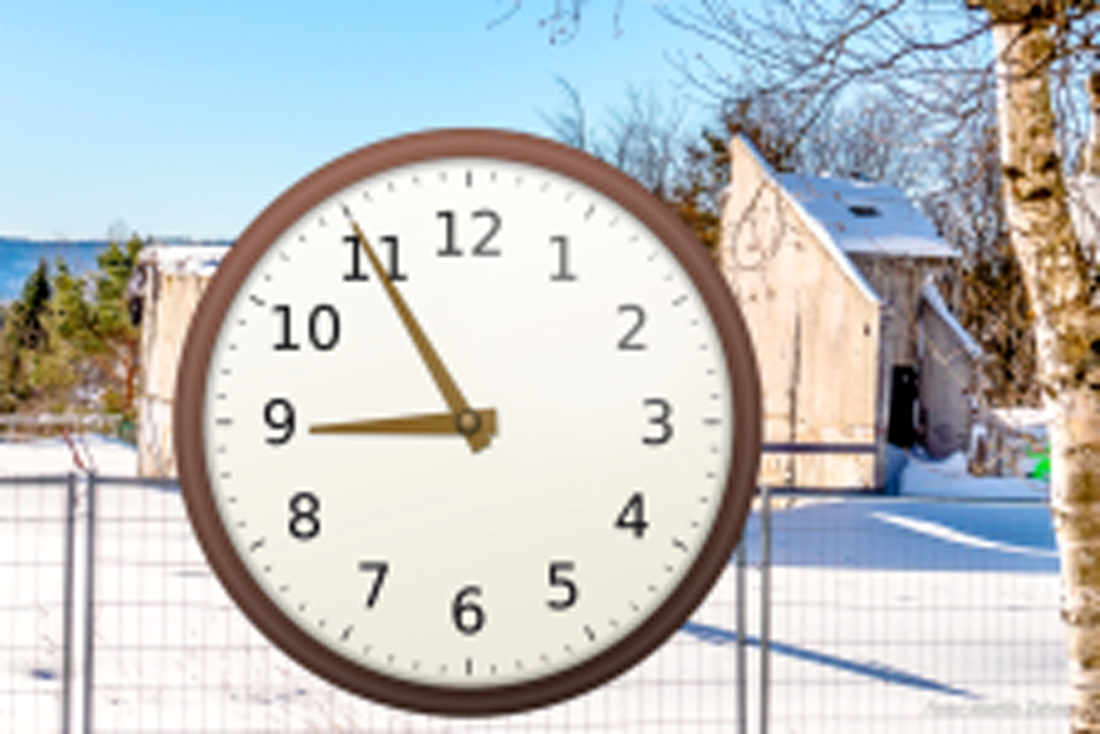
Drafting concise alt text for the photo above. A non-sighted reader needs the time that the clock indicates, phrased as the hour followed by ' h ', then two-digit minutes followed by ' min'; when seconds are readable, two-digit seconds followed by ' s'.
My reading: 8 h 55 min
